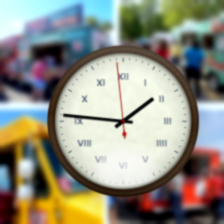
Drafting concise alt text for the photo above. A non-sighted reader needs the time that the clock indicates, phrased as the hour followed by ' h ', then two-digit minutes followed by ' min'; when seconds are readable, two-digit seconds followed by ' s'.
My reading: 1 h 45 min 59 s
